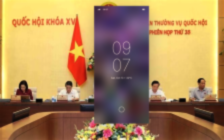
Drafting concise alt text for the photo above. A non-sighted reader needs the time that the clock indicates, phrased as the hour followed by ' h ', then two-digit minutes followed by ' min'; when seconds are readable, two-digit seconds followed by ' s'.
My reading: 9 h 07 min
